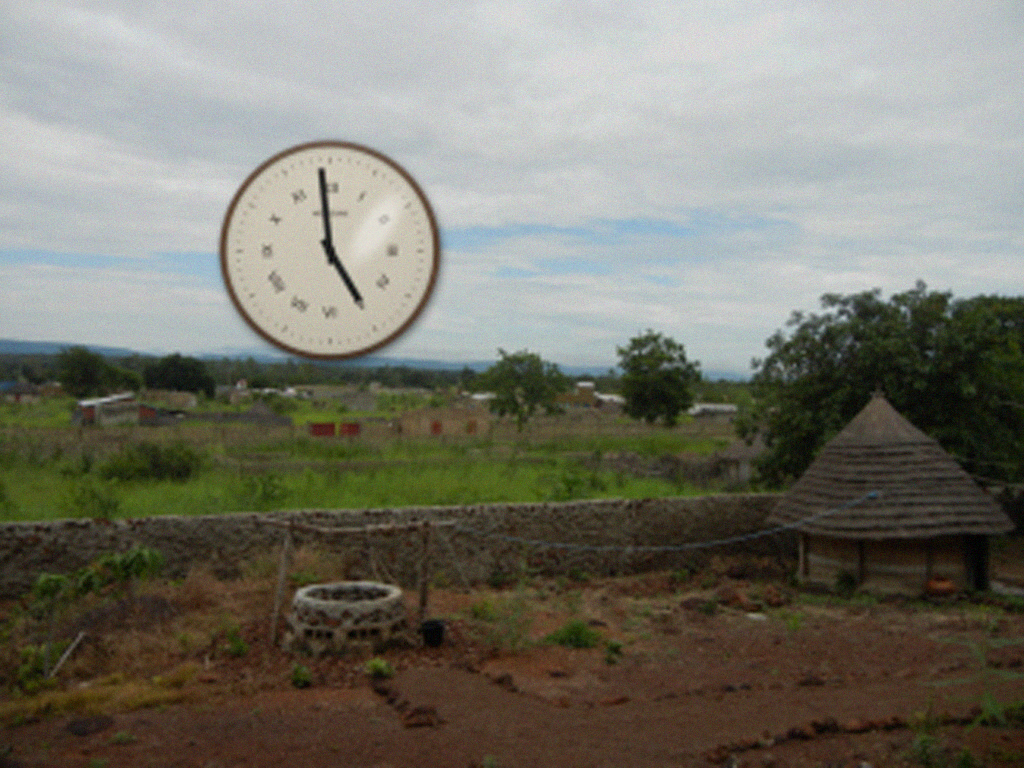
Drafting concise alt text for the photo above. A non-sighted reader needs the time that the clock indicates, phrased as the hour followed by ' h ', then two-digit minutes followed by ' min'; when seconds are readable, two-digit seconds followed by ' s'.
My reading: 4 h 59 min
